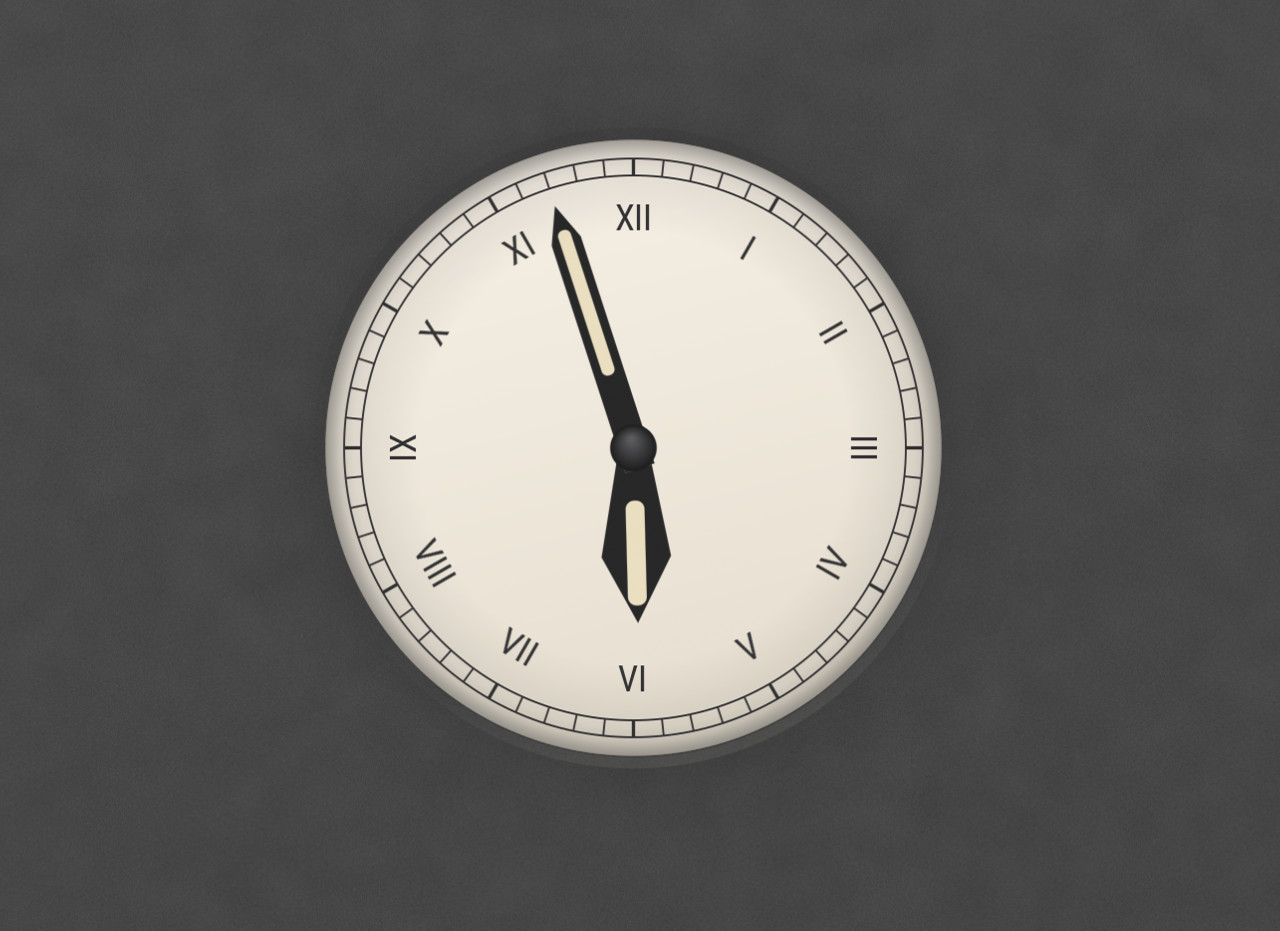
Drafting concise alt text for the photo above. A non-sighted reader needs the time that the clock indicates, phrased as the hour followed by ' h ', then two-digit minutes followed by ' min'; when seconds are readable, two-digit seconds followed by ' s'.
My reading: 5 h 57 min
